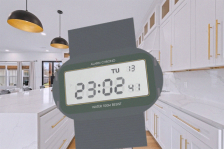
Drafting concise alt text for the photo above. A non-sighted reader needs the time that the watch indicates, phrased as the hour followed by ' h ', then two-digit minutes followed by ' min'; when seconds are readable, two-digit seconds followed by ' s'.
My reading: 23 h 02 min 41 s
